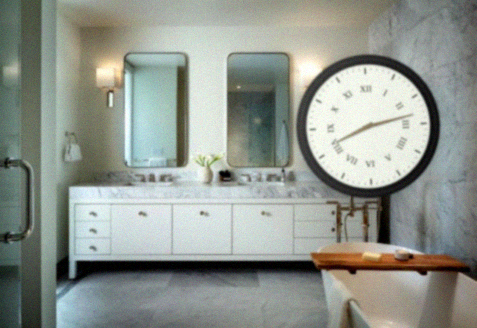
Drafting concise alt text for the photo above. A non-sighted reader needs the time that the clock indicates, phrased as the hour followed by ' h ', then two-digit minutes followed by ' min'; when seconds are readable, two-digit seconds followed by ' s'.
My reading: 8 h 13 min
